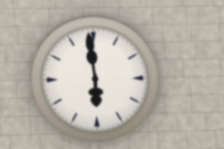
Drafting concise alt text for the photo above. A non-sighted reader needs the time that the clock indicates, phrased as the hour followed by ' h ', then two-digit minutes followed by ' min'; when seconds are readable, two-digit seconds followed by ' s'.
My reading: 5 h 59 min
